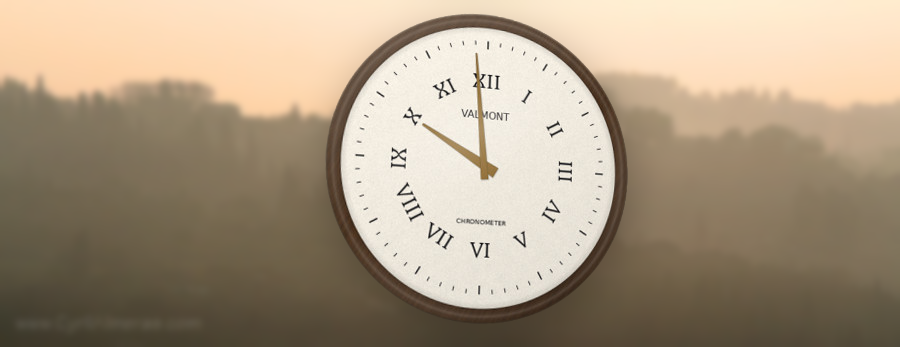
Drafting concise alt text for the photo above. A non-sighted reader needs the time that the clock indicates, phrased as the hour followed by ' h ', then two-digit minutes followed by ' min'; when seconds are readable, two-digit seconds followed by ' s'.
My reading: 9 h 59 min
